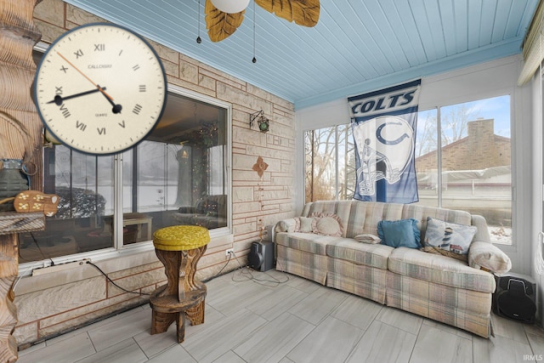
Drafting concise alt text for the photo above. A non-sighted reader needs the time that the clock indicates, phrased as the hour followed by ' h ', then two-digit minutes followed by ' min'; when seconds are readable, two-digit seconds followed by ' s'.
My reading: 4 h 42 min 52 s
